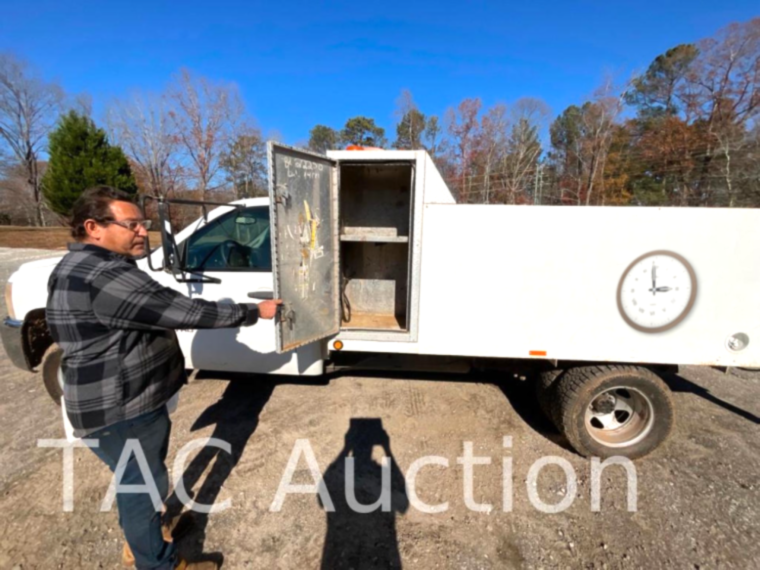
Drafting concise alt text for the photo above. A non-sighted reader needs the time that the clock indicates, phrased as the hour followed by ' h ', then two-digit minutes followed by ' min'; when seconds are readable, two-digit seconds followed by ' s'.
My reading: 2 h 59 min
